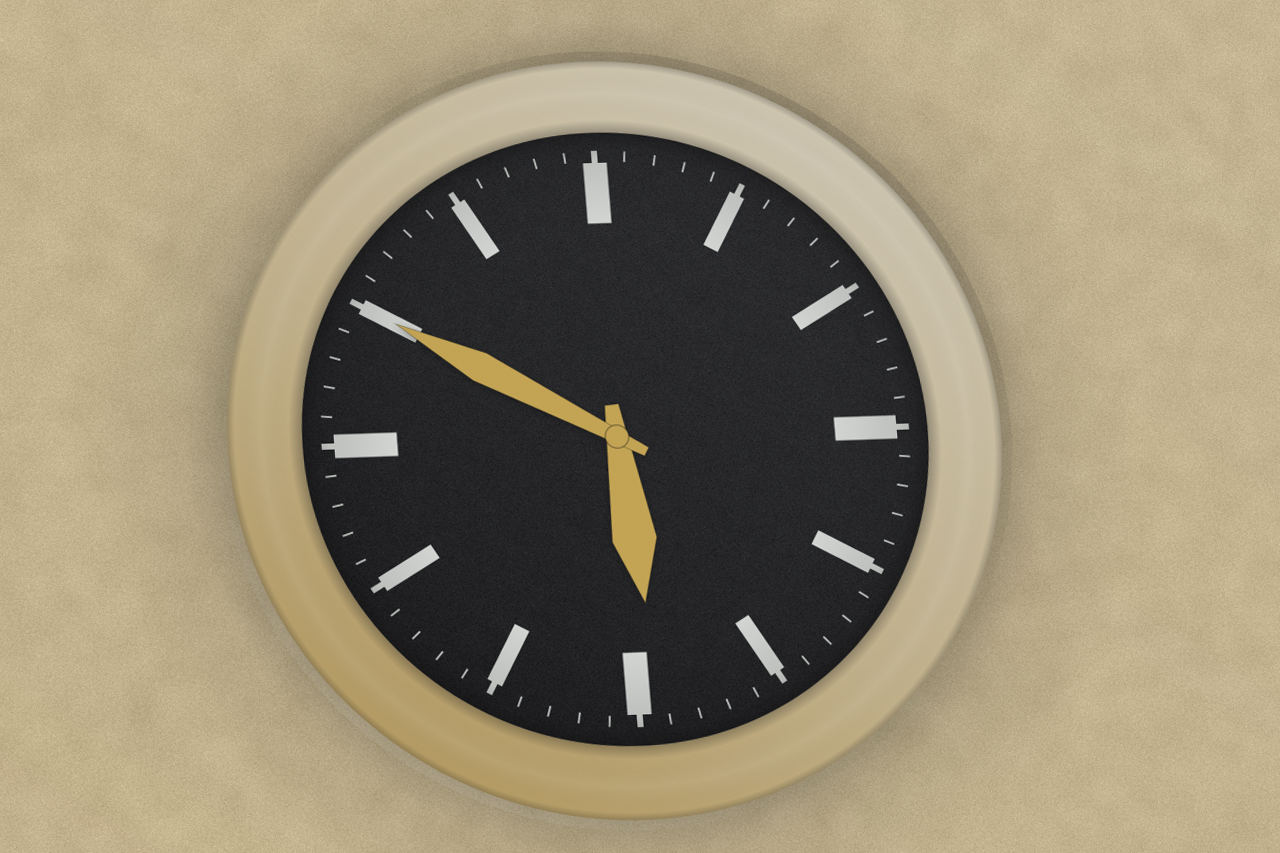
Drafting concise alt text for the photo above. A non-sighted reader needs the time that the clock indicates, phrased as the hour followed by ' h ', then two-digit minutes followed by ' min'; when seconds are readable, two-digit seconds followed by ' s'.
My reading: 5 h 50 min
